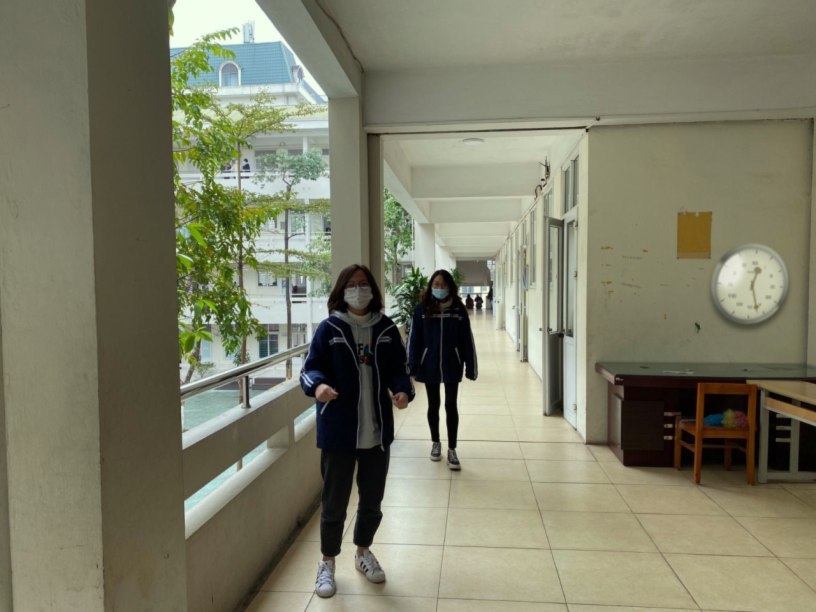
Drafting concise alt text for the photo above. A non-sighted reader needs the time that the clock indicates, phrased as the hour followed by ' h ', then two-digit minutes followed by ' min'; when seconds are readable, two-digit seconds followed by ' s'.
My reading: 12 h 27 min
